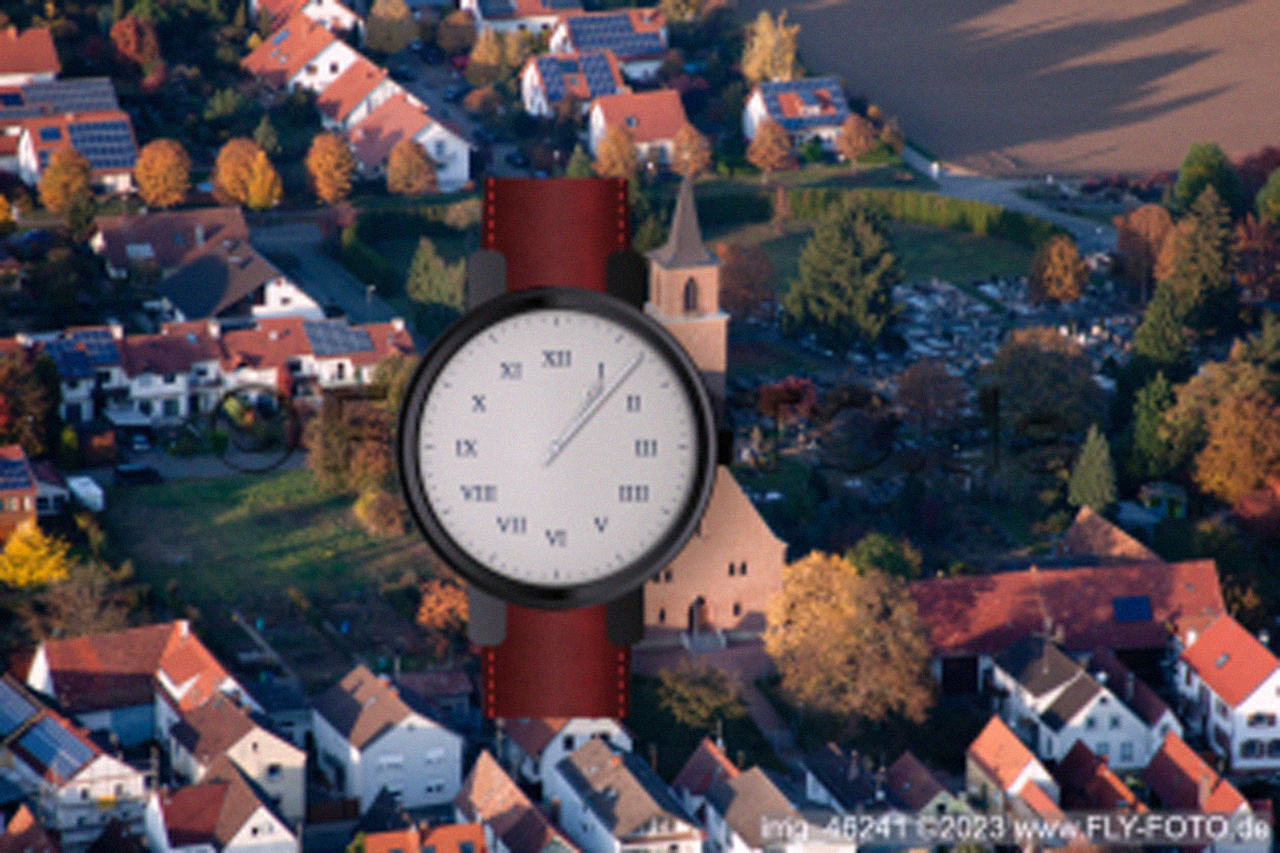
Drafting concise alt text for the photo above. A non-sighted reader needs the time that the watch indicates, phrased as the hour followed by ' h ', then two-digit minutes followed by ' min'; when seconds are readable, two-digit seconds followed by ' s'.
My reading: 1 h 07 min
